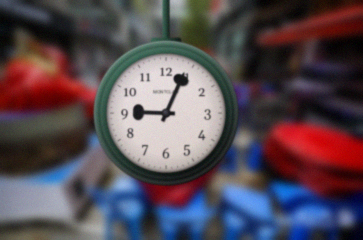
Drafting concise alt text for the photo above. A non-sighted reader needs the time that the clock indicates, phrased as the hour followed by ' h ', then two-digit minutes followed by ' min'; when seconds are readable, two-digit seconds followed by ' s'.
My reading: 9 h 04 min
